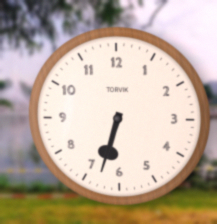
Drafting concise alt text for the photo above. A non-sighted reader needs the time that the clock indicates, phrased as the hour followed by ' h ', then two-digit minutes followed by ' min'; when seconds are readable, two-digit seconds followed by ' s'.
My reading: 6 h 33 min
